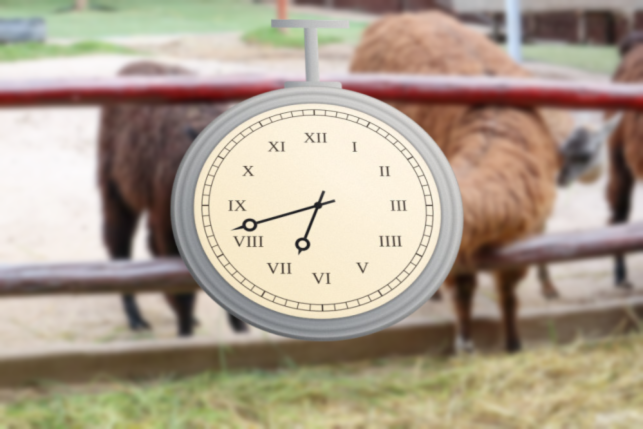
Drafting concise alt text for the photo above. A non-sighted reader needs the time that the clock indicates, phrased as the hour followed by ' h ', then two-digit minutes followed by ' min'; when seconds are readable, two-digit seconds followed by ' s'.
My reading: 6 h 42 min
